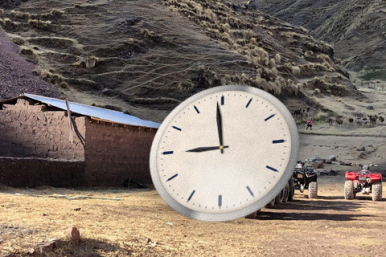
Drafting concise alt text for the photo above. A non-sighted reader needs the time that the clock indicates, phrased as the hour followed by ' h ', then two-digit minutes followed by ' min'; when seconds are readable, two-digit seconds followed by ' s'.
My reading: 8 h 59 min
